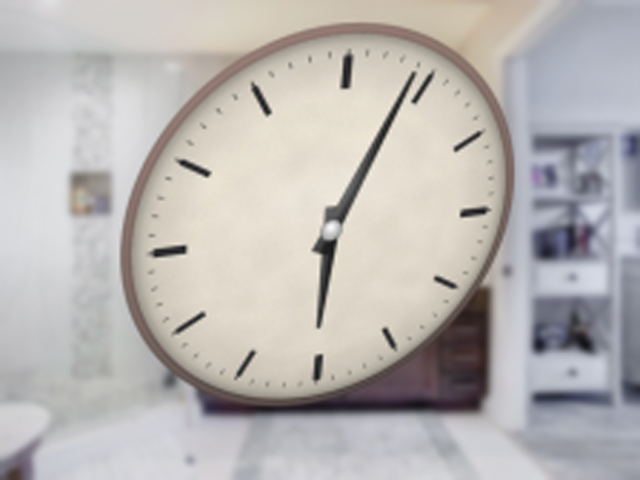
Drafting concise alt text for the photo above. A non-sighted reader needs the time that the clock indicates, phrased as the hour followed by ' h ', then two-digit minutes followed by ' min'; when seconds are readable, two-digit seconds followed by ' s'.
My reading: 6 h 04 min
